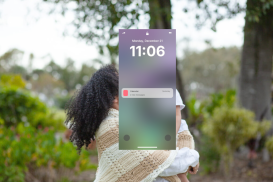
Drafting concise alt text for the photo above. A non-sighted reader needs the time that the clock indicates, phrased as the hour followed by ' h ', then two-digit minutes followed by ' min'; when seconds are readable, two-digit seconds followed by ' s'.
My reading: 11 h 06 min
